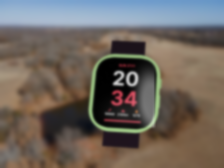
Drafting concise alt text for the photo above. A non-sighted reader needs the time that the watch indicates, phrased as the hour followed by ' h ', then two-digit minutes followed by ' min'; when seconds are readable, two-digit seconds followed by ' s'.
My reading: 20 h 34 min
